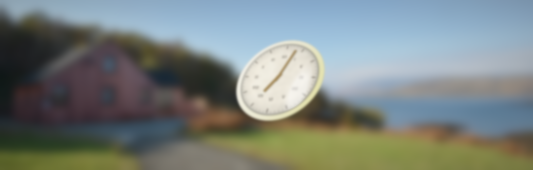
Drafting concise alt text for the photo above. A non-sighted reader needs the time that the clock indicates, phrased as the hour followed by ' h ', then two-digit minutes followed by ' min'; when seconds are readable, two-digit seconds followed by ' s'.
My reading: 7 h 03 min
